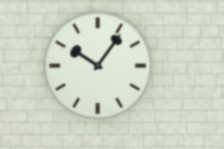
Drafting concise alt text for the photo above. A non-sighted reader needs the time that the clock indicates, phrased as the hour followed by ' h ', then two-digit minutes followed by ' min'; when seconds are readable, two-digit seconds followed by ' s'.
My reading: 10 h 06 min
